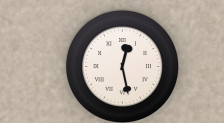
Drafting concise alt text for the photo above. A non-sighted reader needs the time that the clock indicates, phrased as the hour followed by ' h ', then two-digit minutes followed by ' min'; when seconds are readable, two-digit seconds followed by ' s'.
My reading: 12 h 28 min
